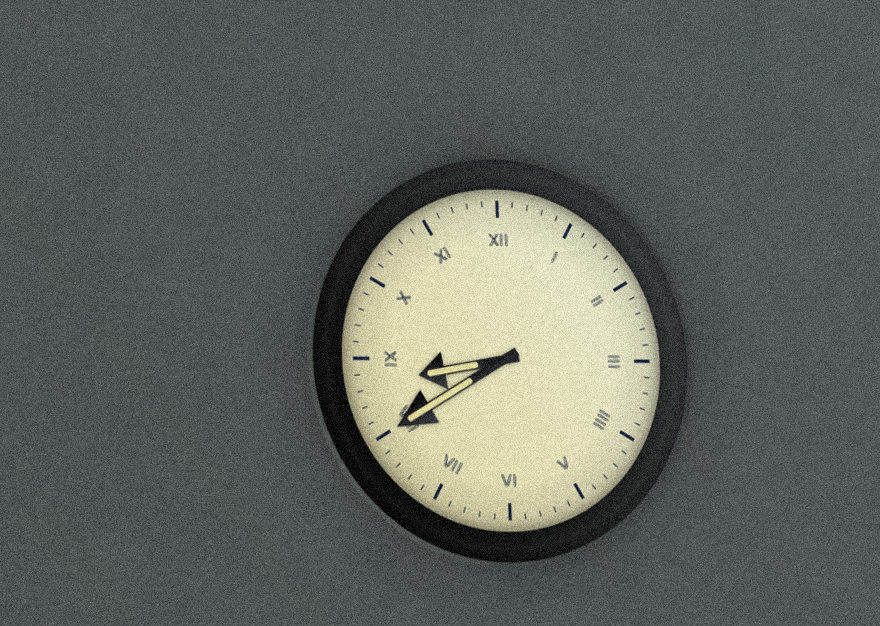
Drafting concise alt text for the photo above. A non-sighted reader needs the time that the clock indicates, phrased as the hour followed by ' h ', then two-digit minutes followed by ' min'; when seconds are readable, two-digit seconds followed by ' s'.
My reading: 8 h 40 min
